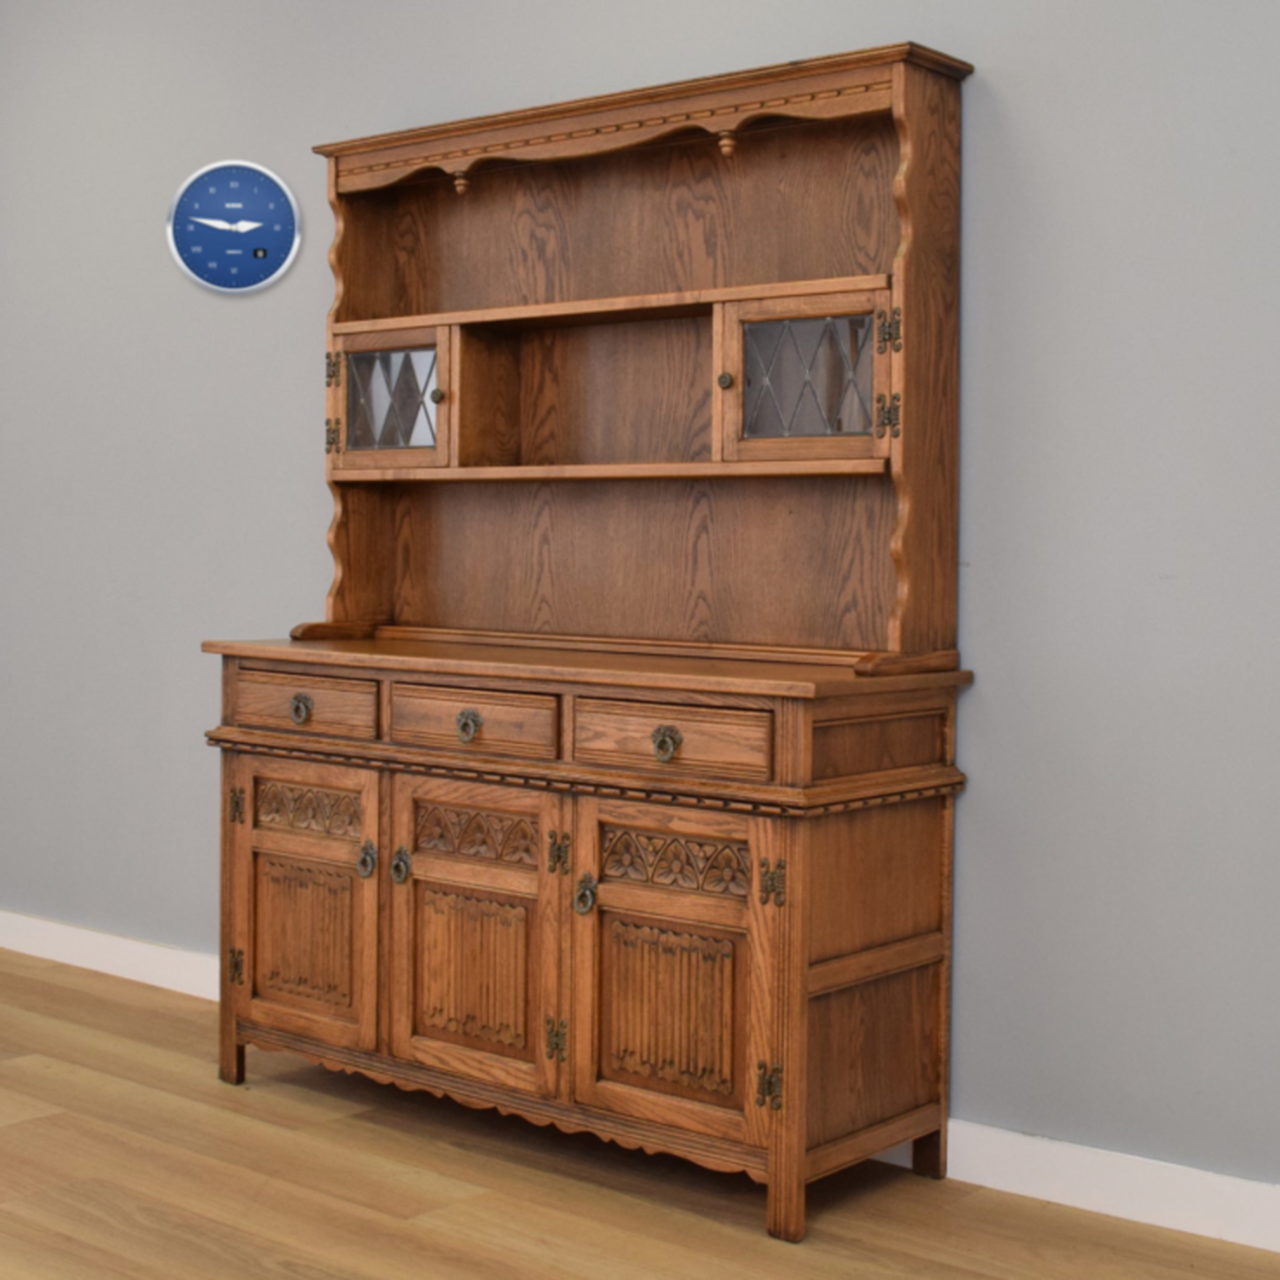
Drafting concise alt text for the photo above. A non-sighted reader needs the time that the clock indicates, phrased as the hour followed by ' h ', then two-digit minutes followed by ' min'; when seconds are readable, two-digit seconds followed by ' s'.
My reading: 2 h 47 min
